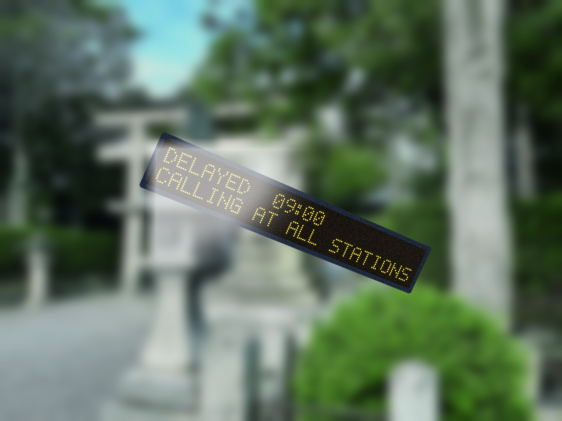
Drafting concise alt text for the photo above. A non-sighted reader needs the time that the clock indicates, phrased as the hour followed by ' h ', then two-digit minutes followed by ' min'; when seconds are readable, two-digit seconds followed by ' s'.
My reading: 9 h 00 min
